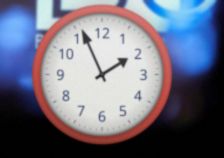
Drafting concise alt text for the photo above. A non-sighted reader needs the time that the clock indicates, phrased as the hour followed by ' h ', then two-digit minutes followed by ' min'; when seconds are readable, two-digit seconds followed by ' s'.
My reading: 1 h 56 min
